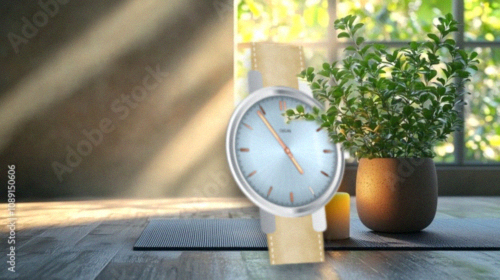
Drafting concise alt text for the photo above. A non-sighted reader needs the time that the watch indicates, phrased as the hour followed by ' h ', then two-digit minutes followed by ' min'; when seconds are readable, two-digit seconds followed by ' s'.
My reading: 4 h 54 min
